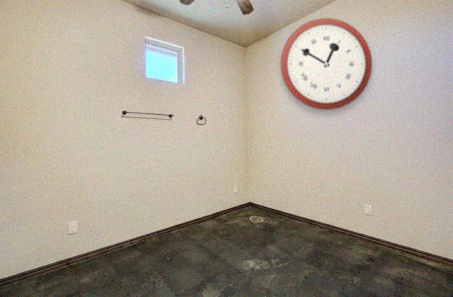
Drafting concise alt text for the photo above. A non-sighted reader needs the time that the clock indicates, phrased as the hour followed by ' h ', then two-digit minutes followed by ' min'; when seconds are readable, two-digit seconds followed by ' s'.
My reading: 12 h 50 min
